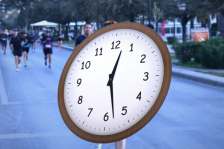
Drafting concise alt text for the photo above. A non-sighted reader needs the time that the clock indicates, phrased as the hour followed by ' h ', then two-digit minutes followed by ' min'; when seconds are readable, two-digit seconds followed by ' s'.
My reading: 12 h 28 min
